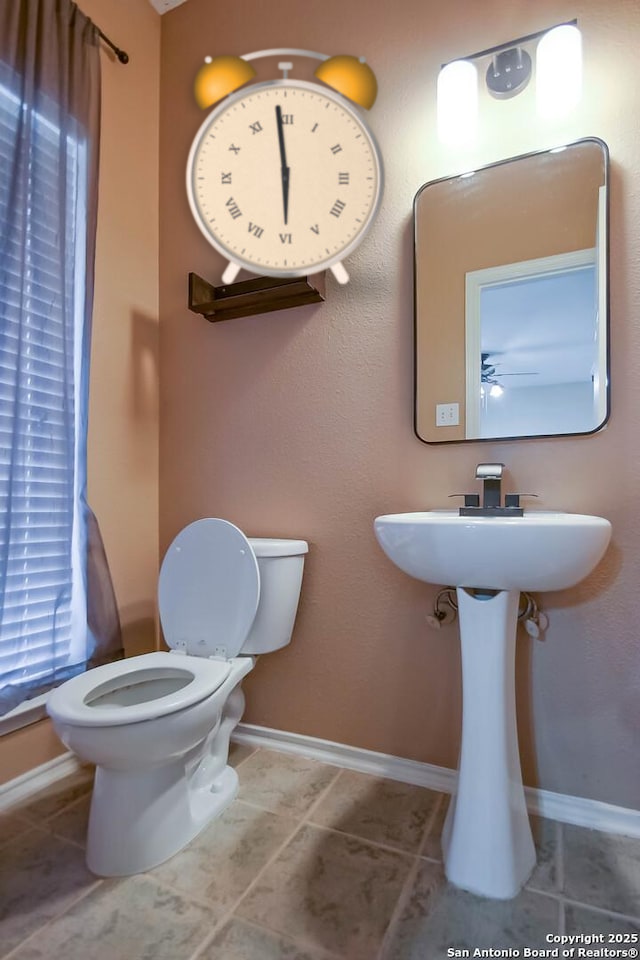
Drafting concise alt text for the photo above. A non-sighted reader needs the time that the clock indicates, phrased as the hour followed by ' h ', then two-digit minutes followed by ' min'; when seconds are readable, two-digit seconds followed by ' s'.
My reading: 5 h 59 min
